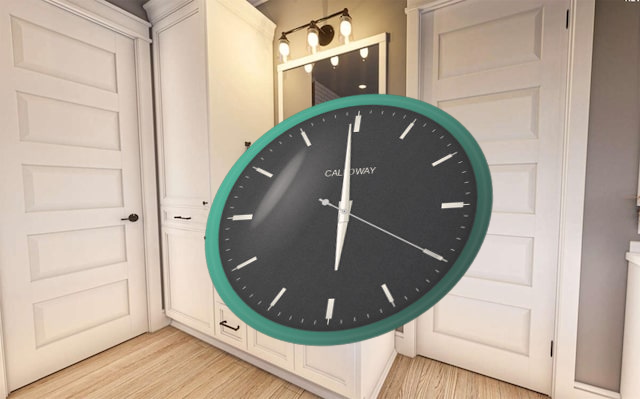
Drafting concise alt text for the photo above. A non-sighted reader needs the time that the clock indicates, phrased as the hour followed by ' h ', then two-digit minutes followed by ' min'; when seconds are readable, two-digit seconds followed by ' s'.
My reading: 5 h 59 min 20 s
